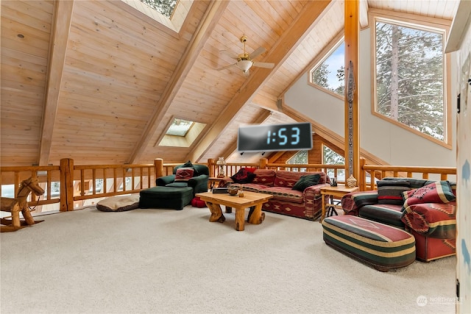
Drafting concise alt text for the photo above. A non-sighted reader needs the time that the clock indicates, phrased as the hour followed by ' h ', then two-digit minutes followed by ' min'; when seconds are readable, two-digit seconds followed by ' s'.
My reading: 1 h 53 min
